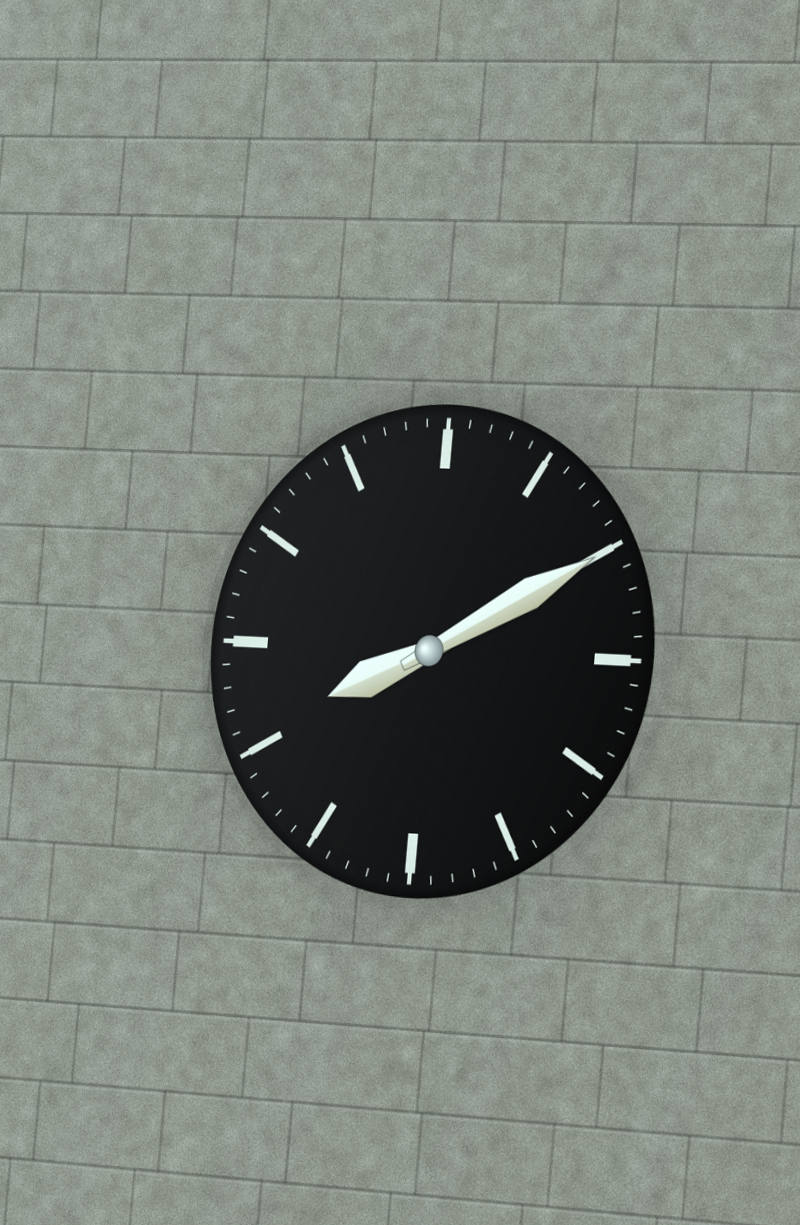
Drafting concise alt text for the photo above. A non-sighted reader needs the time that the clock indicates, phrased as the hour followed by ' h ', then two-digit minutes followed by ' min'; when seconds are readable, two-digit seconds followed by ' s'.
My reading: 8 h 10 min
